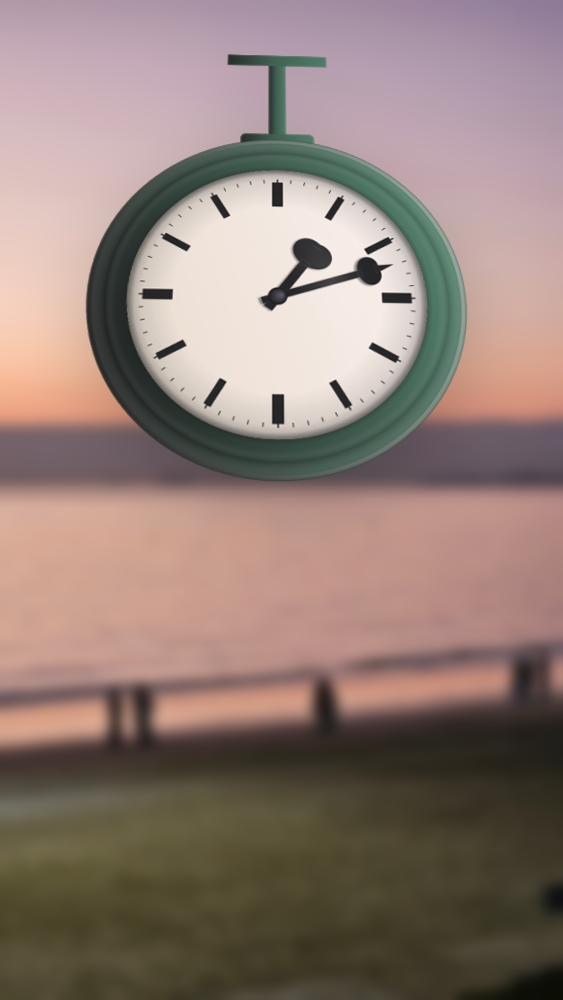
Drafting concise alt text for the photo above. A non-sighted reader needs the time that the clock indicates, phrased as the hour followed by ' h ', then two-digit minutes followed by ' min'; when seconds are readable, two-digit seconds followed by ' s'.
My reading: 1 h 12 min
